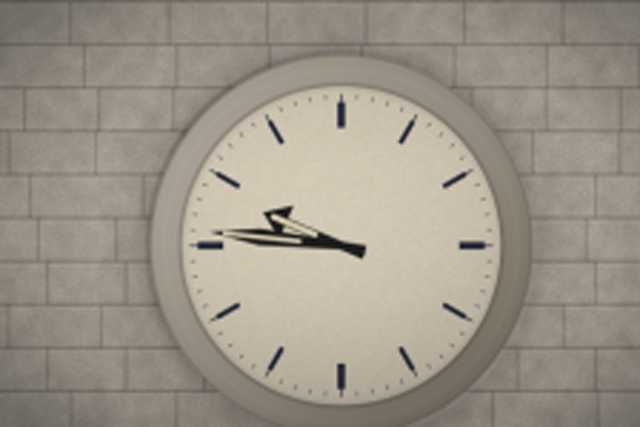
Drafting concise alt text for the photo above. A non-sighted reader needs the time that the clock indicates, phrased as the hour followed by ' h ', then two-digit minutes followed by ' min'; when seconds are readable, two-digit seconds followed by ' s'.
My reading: 9 h 46 min
